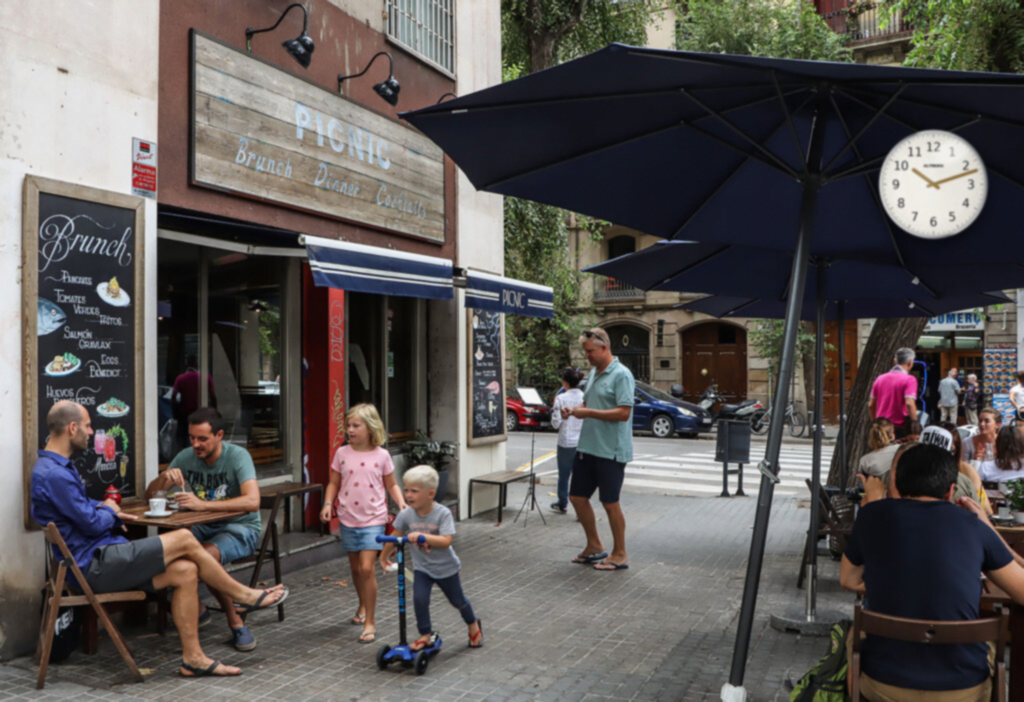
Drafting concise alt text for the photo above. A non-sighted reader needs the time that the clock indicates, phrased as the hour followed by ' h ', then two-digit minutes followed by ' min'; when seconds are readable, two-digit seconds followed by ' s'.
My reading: 10 h 12 min
